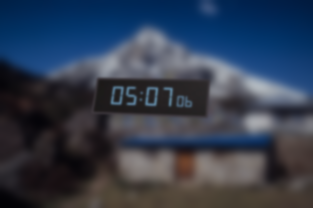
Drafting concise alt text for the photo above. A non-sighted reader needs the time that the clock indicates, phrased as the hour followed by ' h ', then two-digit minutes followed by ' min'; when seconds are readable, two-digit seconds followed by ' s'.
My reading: 5 h 07 min
